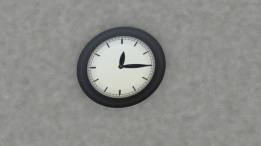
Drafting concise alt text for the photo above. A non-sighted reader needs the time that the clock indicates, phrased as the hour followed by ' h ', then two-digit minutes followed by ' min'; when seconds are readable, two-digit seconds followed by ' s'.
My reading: 12 h 15 min
